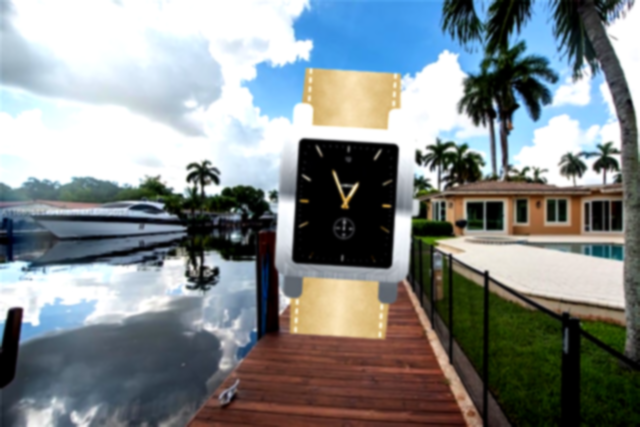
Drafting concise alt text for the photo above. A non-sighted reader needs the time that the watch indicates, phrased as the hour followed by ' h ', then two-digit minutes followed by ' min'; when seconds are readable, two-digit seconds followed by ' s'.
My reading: 12 h 56 min
